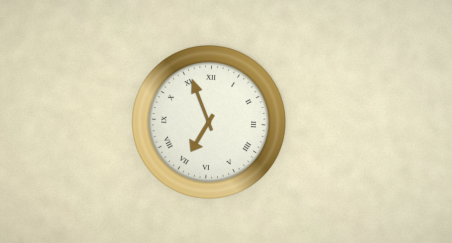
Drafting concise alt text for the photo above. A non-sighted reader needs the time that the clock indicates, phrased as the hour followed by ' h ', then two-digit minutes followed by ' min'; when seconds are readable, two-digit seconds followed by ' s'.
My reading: 6 h 56 min
